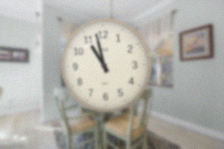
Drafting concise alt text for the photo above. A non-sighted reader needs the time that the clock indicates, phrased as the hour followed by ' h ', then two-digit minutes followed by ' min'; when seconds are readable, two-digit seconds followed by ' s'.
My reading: 10 h 58 min
